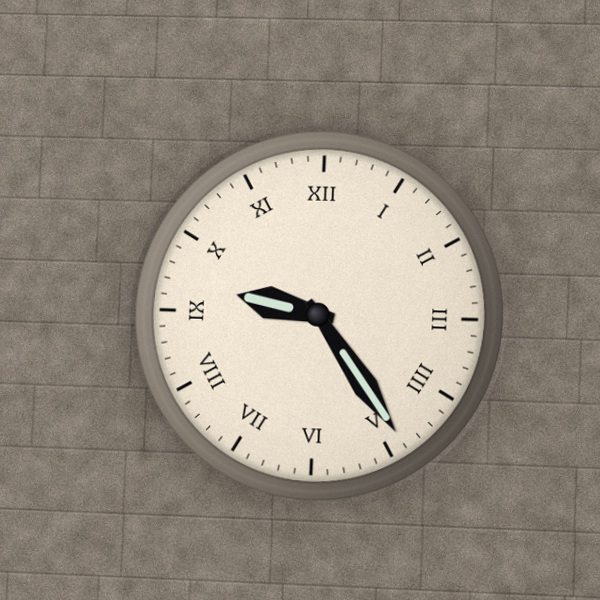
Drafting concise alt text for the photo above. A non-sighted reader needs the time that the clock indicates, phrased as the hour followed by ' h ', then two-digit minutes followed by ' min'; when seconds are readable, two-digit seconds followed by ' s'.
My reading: 9 h 24 min
